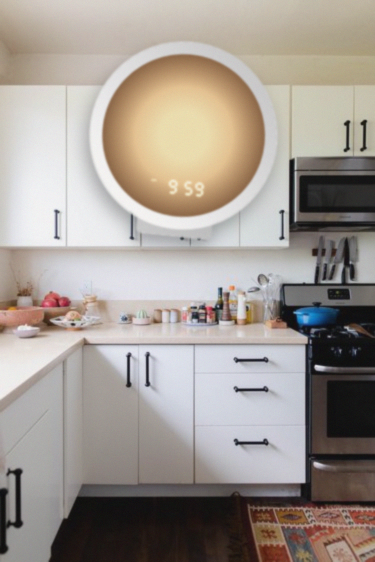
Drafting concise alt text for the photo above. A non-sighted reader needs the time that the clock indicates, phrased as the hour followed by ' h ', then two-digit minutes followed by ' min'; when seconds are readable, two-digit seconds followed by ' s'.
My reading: 9 h 59 min
